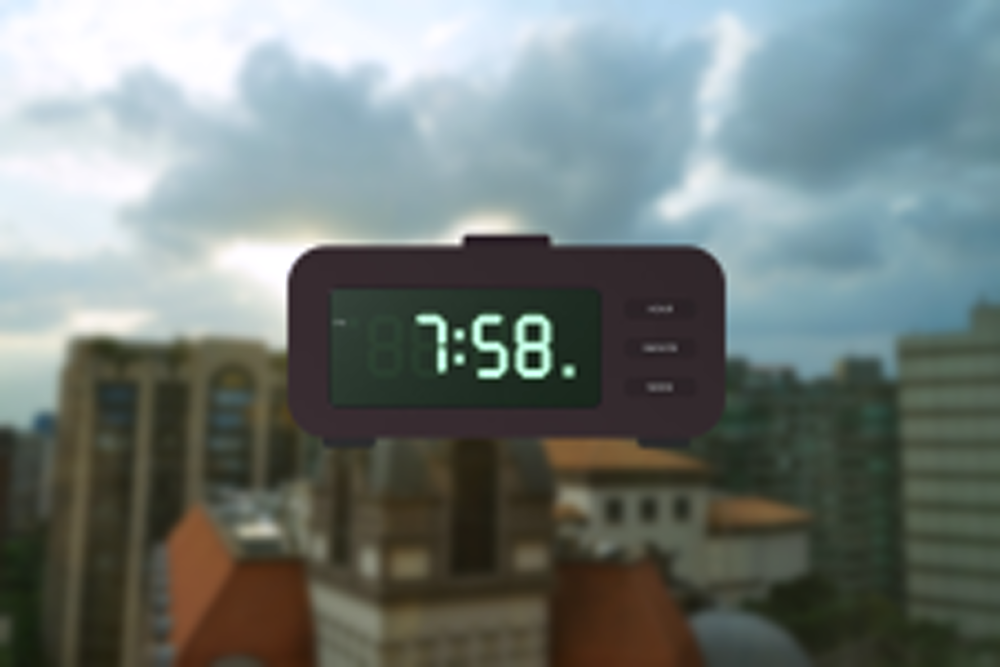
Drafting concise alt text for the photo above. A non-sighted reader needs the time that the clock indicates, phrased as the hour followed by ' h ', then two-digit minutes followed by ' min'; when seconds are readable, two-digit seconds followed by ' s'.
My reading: 7 h 58 min
